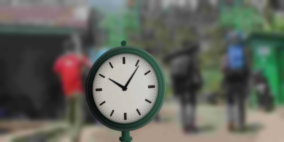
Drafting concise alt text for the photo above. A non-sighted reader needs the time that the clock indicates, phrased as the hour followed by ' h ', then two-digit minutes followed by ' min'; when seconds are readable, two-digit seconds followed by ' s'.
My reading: 10 h 06 min
